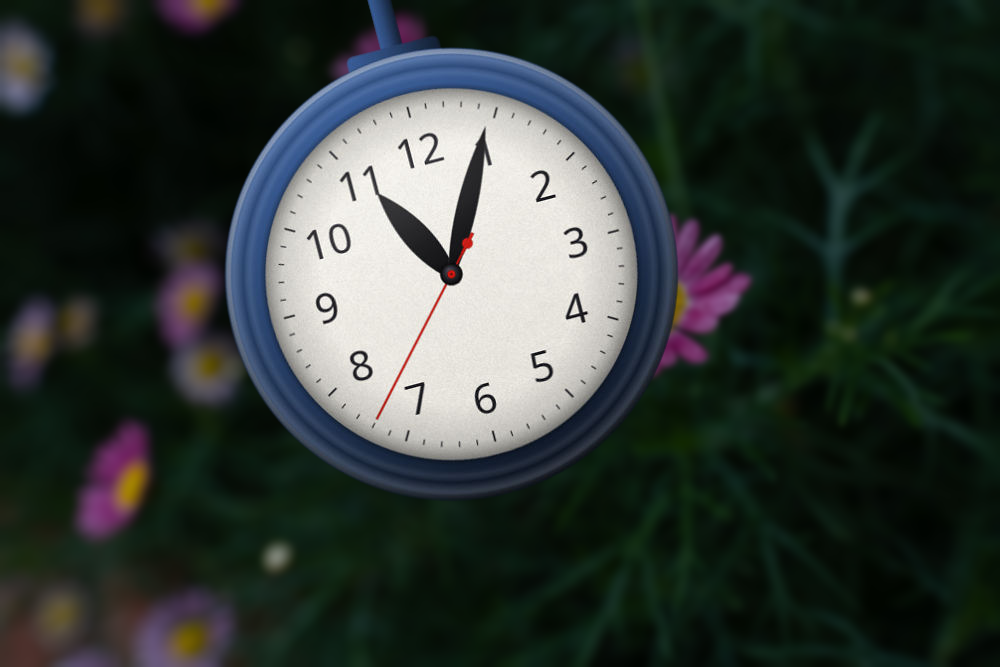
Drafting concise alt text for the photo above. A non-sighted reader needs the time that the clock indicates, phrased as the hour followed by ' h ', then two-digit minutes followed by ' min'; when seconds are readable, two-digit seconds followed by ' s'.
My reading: 11 h 04 min 37 s
